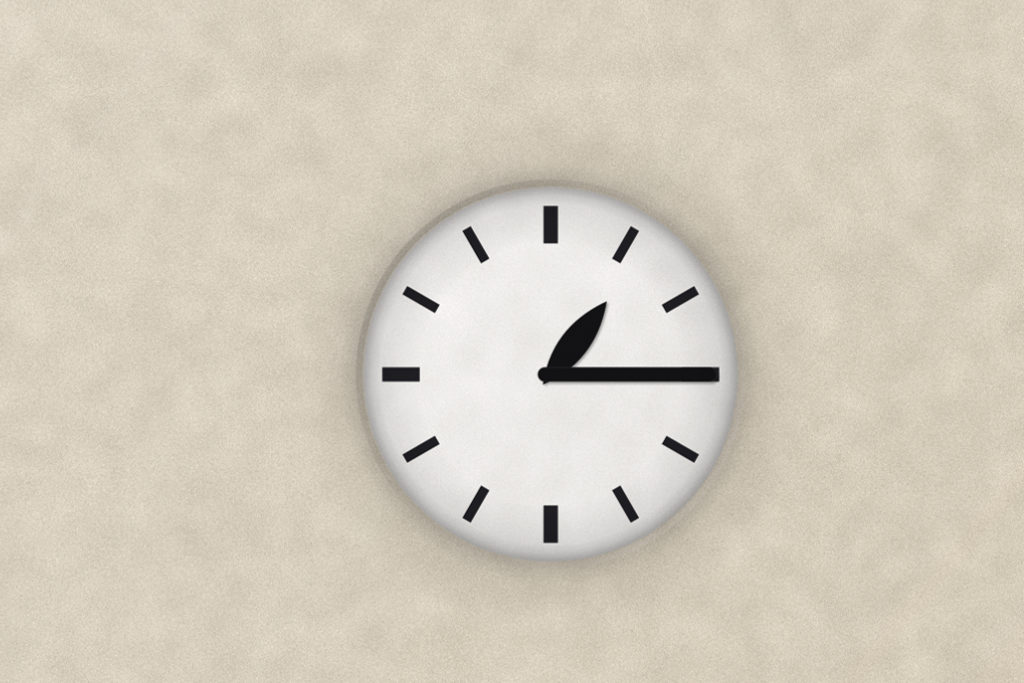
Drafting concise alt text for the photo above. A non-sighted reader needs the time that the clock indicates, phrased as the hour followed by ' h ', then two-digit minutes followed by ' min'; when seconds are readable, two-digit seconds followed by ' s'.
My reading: 1 h 15 min
